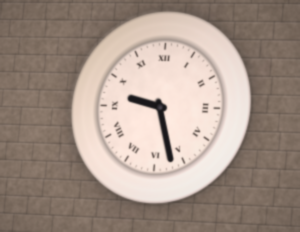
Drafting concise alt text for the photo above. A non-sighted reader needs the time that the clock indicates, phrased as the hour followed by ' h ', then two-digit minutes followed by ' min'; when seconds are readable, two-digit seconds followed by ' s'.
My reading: 9 h 27 min
